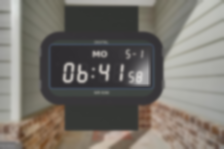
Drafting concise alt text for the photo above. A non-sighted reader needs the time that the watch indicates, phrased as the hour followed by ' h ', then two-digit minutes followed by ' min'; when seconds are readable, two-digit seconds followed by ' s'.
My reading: 6 h 41 min
